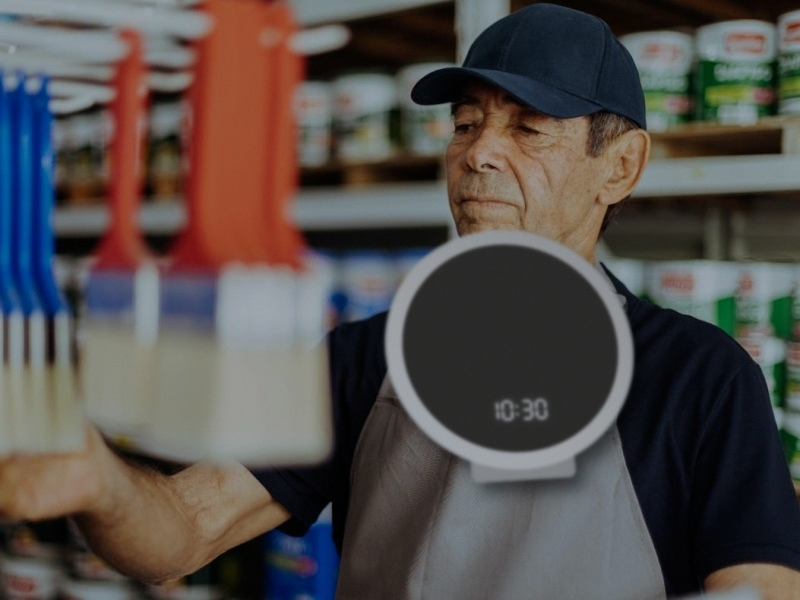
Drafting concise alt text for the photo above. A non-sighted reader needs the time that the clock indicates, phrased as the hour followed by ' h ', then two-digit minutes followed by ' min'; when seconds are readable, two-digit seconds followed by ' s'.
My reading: 10 h 30 min
